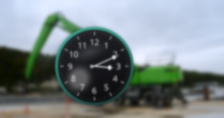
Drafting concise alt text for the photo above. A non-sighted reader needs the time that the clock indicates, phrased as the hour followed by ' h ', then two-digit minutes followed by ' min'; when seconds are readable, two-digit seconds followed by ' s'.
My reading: 3 h 11 min
